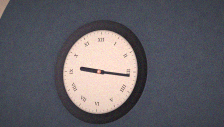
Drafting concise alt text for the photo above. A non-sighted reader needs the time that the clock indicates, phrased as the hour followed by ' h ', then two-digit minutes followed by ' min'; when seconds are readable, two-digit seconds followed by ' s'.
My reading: 9 h 16 min
